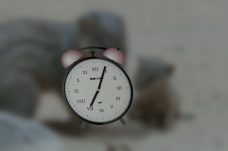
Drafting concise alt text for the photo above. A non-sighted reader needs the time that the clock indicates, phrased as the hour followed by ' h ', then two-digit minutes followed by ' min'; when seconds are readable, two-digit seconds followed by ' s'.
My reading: 7 h 04 min
